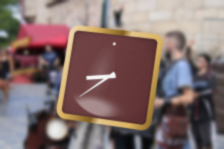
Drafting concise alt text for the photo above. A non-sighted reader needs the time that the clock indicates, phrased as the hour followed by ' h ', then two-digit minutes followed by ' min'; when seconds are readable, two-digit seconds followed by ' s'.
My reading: 8 h 38 min
